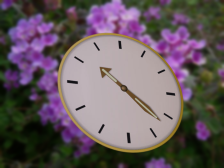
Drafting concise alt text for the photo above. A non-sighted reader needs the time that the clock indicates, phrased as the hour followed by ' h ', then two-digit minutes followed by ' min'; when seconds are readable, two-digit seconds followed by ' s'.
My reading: 10 h 22 min
